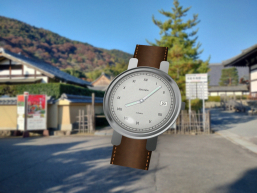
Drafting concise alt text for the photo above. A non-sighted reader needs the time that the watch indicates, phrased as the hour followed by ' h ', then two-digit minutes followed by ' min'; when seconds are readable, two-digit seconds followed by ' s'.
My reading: 8 h 07 min
